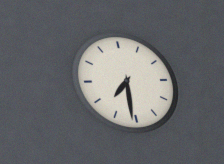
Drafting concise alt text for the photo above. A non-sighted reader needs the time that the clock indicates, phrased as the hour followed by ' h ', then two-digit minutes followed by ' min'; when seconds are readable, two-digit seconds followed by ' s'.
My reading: 7 h 31 min
